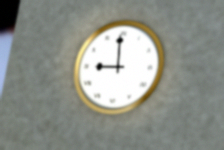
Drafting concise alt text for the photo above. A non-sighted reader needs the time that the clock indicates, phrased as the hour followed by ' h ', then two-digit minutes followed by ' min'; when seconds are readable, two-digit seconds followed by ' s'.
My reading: 8 h 59 min
